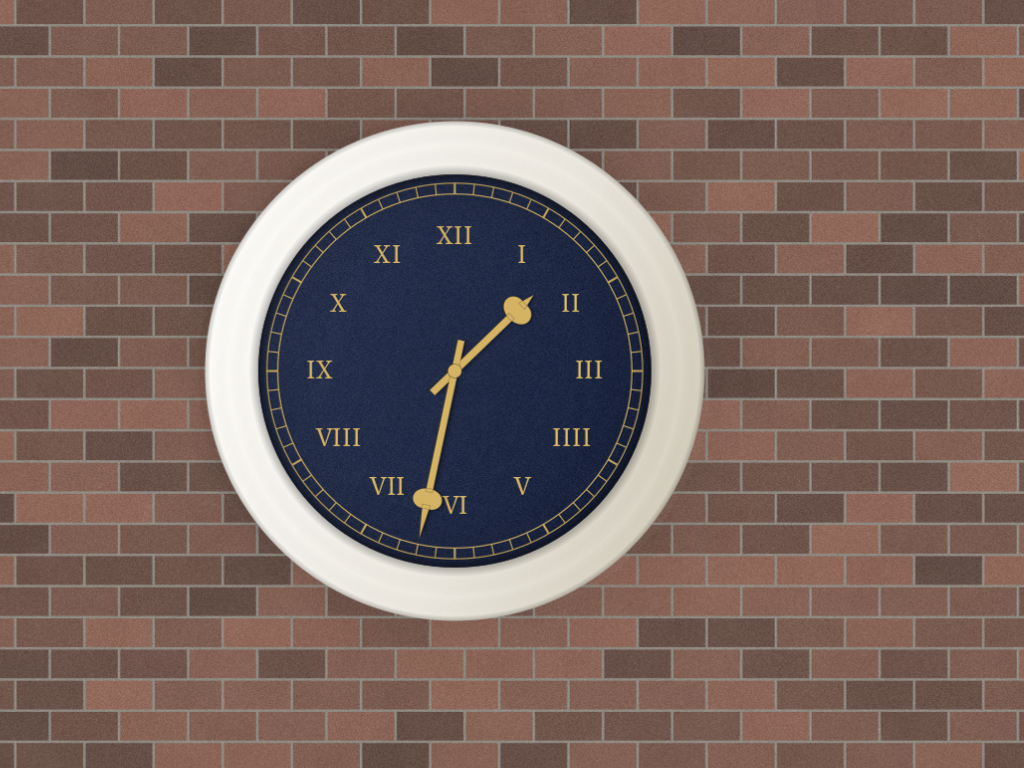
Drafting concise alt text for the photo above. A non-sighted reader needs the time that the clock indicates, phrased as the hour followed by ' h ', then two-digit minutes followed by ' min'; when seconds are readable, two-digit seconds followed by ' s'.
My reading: 1 h 32 min
